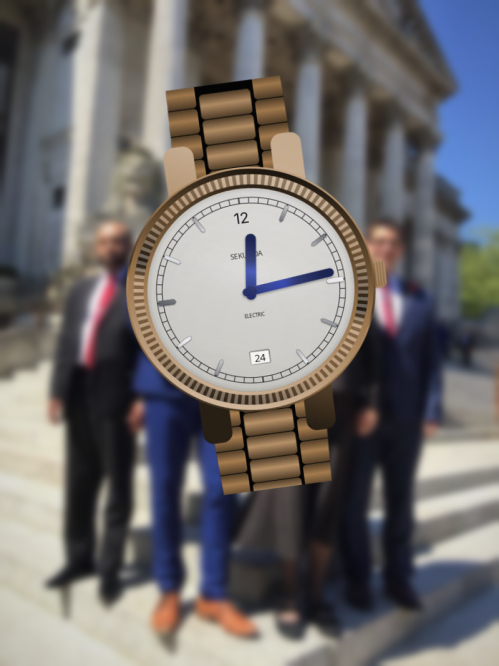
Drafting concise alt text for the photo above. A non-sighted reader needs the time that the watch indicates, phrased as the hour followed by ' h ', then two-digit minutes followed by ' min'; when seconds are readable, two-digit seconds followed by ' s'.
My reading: 12 h 14 min
